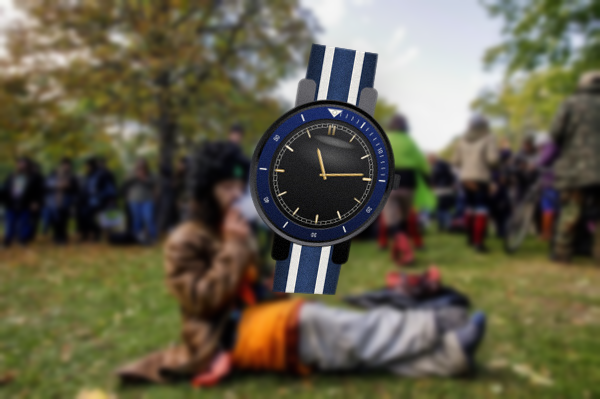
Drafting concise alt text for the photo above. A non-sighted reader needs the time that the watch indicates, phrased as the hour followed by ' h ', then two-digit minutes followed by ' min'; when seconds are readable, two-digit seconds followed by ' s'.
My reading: 11 h 14 min
